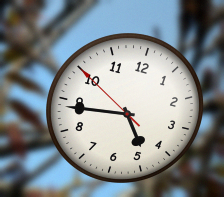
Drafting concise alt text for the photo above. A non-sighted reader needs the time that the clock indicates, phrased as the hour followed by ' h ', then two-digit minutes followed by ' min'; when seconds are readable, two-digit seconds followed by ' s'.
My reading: 4 h 43 min 50 s
